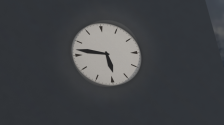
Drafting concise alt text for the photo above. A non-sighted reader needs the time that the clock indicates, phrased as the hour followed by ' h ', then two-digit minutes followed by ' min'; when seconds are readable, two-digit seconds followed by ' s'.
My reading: 5 h 47 min
